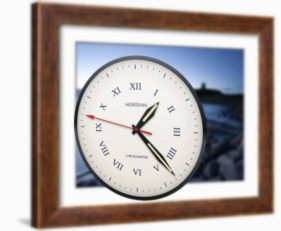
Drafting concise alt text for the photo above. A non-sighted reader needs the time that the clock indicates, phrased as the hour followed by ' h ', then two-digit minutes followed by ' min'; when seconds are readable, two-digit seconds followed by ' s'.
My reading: 1 h 22 min 47 s
